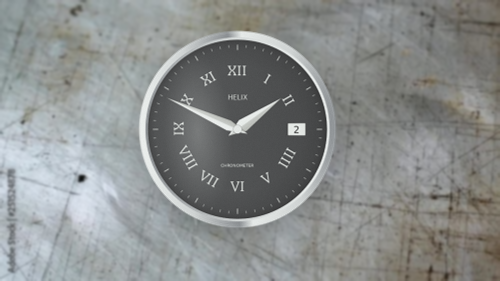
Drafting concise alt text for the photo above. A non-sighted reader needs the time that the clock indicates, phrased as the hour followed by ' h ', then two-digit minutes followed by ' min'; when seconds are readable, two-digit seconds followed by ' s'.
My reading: 1 h 49 min
